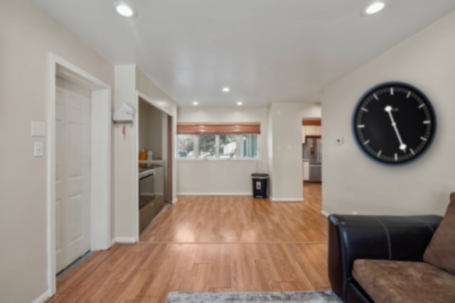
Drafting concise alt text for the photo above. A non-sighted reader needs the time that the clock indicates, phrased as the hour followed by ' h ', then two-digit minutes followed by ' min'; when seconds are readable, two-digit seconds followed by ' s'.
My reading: 11 h 27 min
